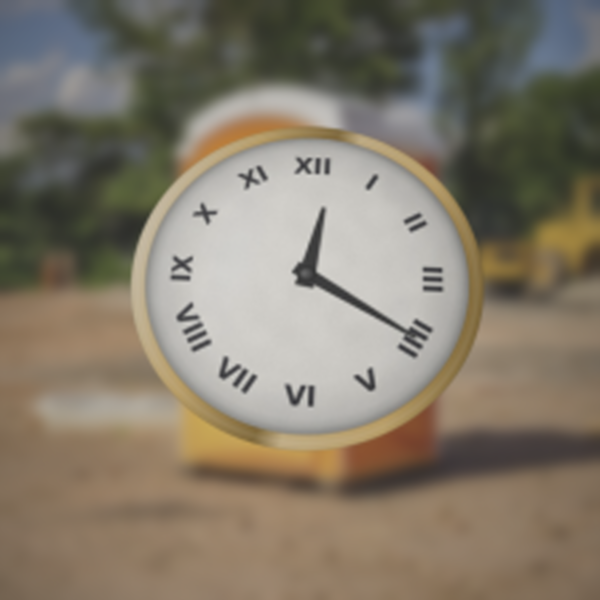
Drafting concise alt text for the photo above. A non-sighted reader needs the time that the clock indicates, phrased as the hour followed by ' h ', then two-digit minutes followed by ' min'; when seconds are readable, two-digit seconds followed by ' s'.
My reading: 12 h 20 min
